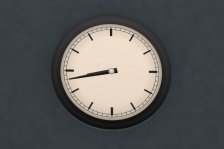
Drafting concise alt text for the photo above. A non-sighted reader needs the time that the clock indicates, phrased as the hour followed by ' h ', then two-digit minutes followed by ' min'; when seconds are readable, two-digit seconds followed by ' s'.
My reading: 8 h 43 min
